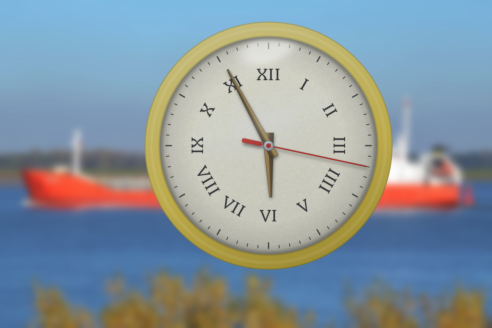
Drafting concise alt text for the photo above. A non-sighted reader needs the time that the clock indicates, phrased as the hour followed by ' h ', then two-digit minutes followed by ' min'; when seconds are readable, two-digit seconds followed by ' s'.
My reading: 5 h 55 min 17 s
